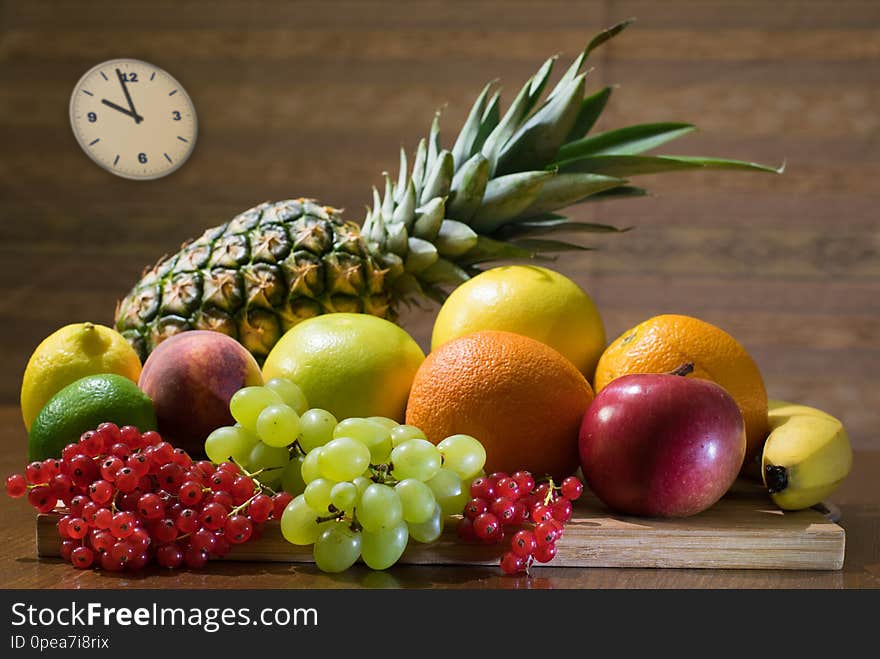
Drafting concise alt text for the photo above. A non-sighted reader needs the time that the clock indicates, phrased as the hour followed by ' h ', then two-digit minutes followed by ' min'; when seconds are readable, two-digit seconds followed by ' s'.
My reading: 9 h 58 min
